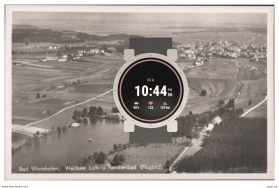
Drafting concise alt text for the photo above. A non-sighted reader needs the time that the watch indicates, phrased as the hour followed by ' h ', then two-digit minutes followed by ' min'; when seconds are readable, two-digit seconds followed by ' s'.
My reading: 10 h 44 min
